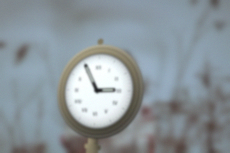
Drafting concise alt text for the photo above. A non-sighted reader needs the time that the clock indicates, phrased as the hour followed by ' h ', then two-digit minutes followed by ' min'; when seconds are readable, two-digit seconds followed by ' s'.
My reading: 2 h 55 min
